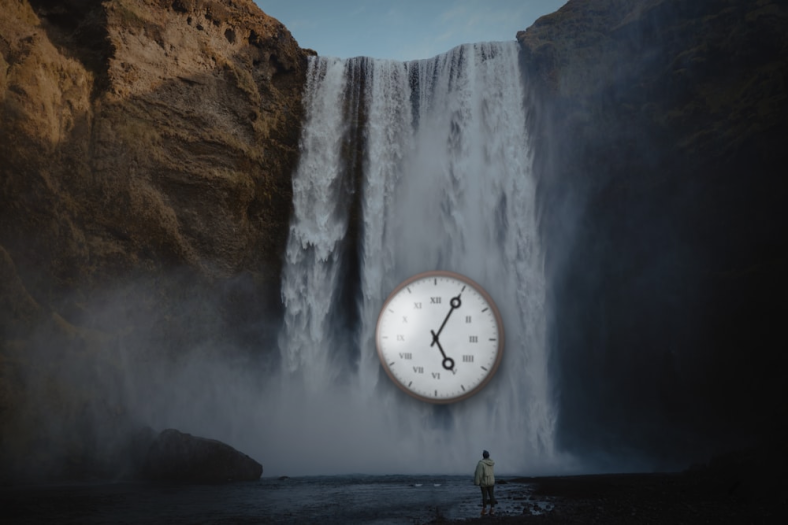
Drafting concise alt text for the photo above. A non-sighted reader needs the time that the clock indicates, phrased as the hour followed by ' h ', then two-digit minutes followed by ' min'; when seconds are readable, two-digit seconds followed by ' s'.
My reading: 5 h 05 min
